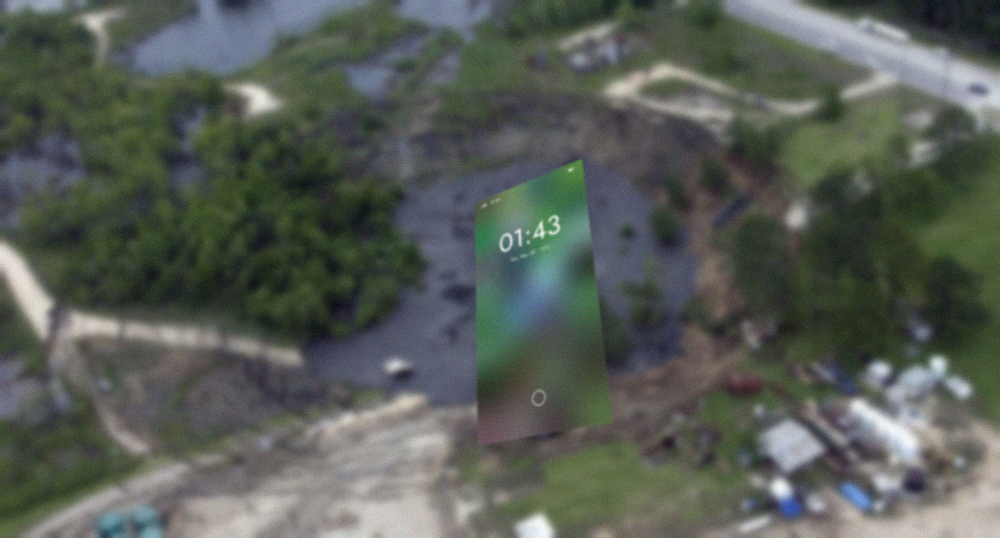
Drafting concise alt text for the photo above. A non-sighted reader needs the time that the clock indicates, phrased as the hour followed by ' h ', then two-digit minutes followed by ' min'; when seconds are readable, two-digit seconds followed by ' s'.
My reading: 1 h 43 min
